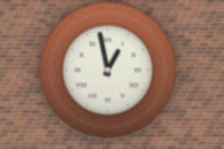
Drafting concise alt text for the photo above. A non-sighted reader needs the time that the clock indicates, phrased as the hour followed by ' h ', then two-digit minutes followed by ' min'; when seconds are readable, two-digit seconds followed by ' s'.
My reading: 12 h 58 min
